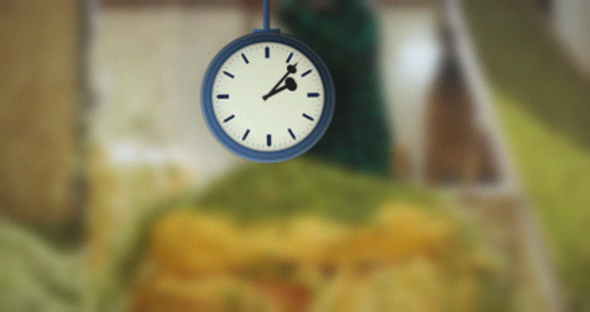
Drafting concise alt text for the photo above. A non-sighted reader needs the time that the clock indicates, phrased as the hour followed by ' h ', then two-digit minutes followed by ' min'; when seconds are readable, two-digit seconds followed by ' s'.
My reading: 2 h 07 min
